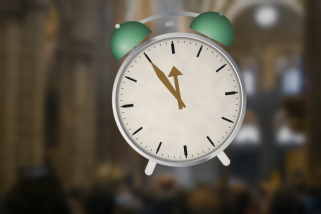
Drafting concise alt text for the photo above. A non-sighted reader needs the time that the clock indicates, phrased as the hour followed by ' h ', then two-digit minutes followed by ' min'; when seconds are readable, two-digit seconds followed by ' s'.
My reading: 11 h 55 min
